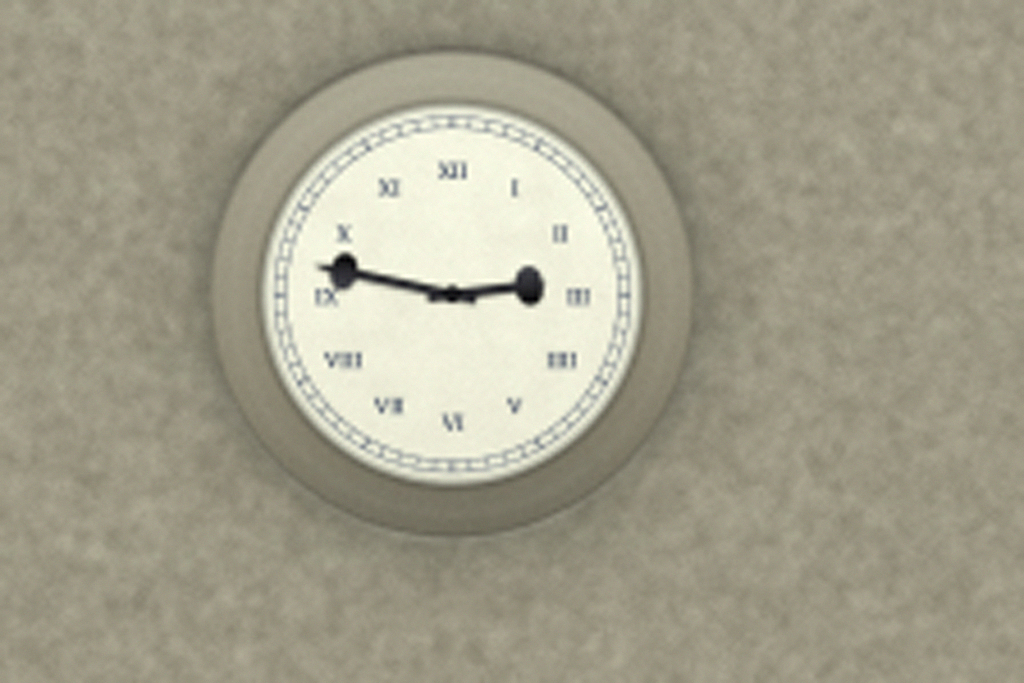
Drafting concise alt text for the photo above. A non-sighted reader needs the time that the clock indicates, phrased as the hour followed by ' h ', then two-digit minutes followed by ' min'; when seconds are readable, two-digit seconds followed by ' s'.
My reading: 2 h 47 min
